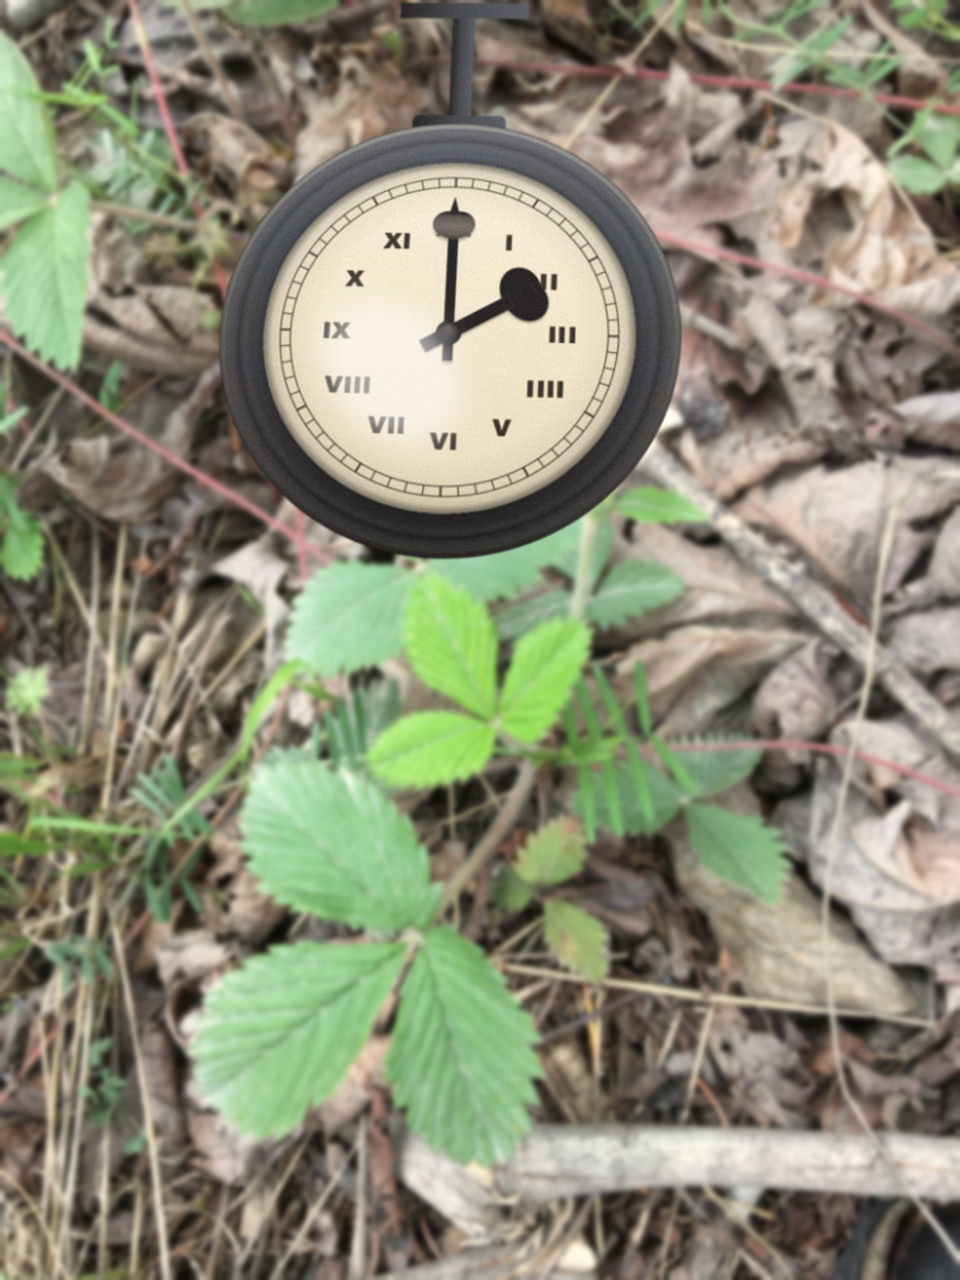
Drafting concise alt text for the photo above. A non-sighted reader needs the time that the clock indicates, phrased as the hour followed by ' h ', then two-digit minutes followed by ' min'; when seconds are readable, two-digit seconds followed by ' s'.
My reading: 2 h 00 min
